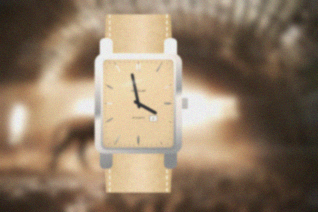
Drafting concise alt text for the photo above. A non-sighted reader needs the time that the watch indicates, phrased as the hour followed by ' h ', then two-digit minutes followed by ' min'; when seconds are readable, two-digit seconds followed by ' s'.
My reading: 3 h 58 min
